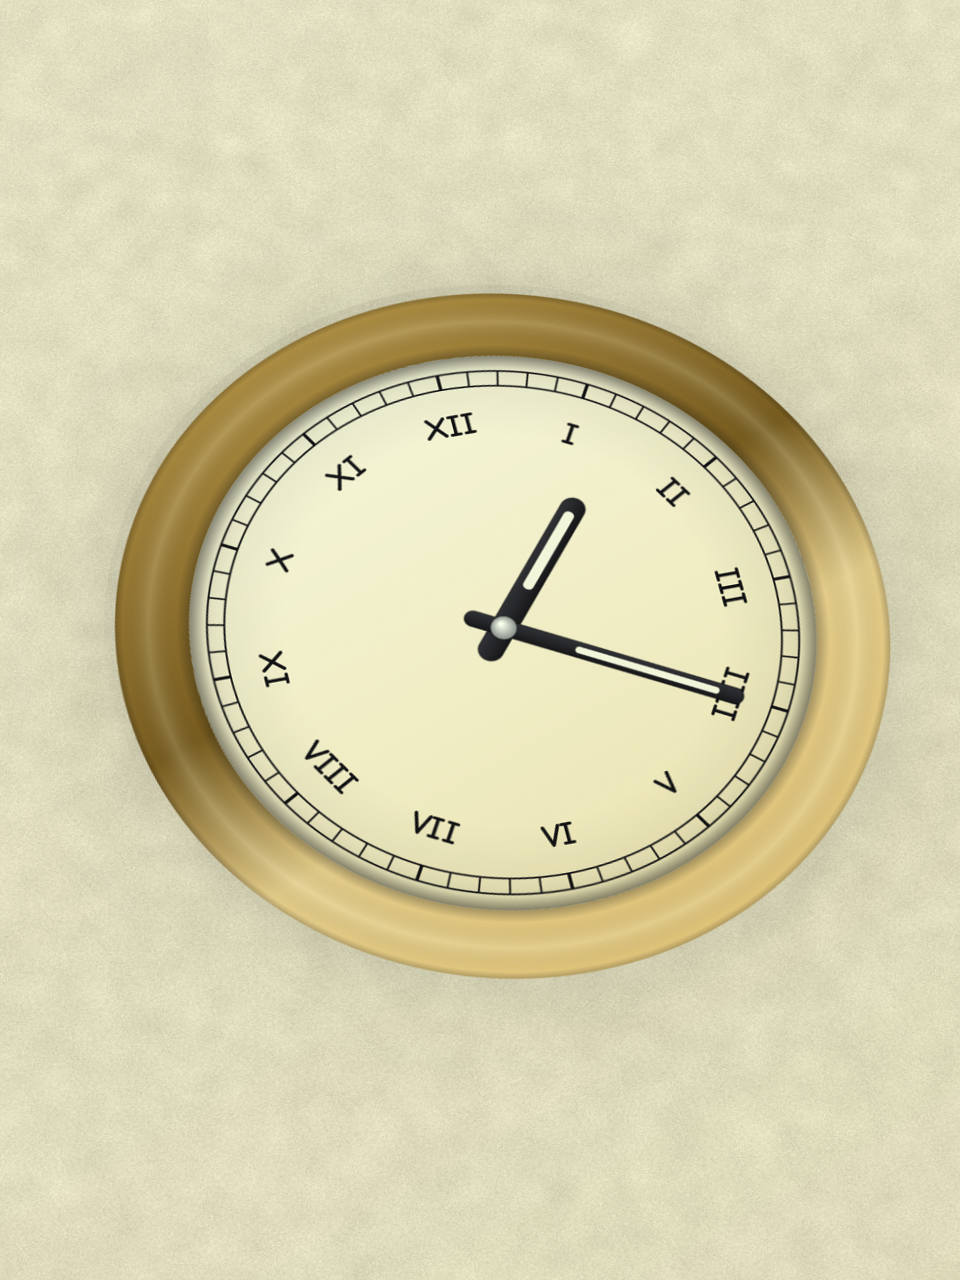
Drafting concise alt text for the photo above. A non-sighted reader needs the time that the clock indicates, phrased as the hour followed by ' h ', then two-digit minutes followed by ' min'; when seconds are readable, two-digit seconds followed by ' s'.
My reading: 1 h 20 min
